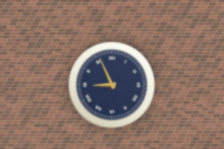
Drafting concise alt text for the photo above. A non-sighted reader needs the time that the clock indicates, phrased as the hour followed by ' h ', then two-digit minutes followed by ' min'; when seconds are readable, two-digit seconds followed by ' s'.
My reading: 8 h 56 min
